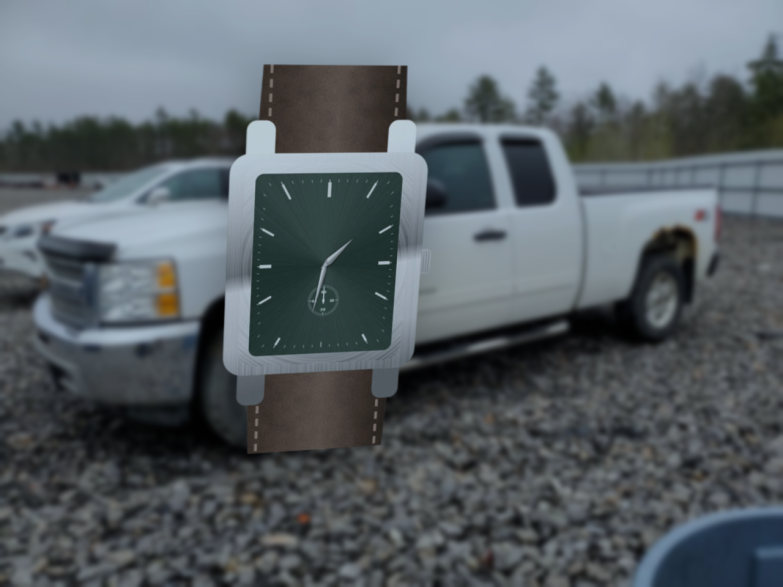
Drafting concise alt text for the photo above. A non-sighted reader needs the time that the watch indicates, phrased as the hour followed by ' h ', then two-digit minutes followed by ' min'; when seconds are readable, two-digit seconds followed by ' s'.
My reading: 1 h 32 min
